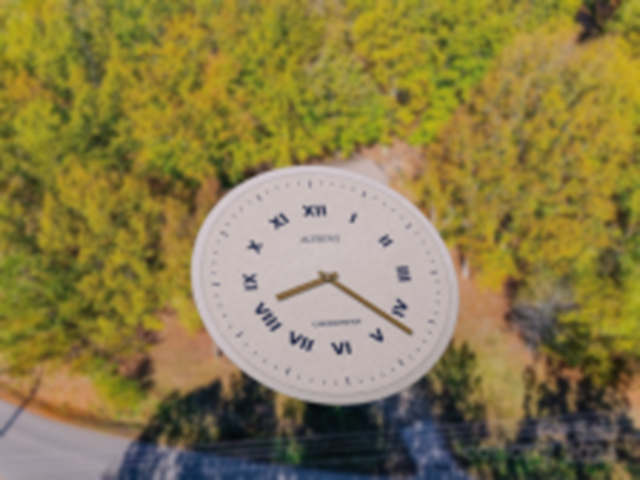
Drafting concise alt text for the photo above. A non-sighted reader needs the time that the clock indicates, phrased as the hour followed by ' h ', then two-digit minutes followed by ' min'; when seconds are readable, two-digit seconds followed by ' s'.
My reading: 8 h 22 min
